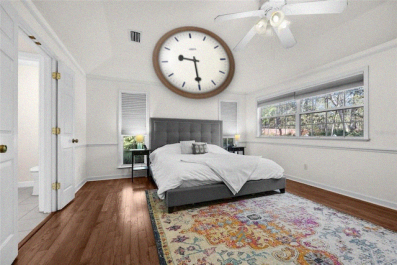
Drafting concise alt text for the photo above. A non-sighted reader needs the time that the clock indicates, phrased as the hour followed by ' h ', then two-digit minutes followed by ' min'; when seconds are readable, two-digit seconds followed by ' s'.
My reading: 9 h 30 min
